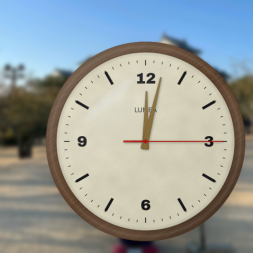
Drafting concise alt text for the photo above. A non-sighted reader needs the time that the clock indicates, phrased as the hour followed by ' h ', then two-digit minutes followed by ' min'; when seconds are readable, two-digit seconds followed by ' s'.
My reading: 12 h 02 min 15 s
